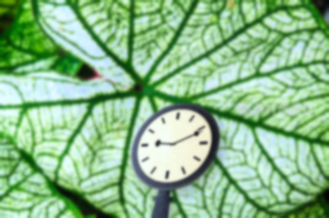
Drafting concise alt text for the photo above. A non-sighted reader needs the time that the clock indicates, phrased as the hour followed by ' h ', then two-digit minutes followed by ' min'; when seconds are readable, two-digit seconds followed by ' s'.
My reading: 9 h 11 min
